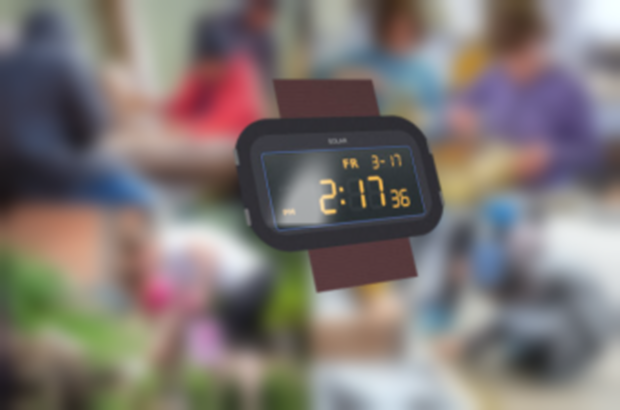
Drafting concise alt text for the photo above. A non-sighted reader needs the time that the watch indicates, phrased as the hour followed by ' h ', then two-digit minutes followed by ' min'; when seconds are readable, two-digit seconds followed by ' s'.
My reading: 2 h 17 min 36 s
